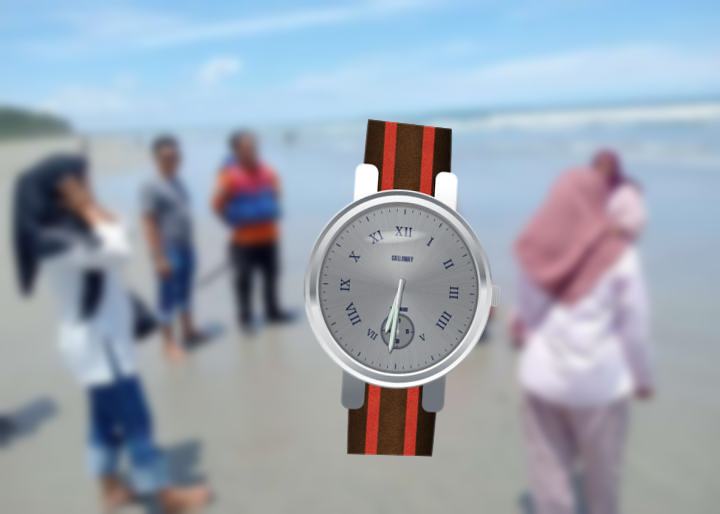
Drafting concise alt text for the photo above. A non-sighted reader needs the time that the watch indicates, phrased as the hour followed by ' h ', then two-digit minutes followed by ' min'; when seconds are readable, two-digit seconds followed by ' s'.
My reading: 6 h 31 min
